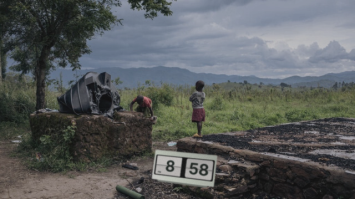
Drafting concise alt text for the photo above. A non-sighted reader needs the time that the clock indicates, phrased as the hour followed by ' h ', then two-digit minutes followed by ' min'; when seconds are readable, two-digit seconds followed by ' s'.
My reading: 8 h 58 min
